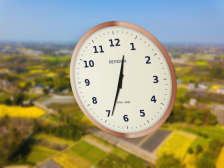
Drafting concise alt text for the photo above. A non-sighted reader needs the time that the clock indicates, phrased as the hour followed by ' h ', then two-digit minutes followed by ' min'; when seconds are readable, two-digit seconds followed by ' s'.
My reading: 12 h 34 min
